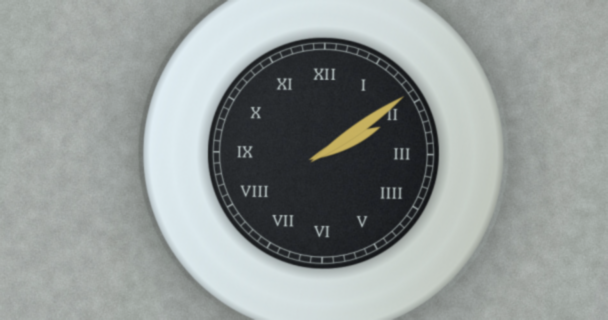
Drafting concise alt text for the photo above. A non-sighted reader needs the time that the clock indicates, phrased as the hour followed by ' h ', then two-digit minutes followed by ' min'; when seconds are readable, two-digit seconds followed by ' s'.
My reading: 2 h 09 min
